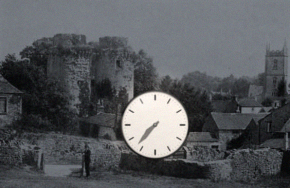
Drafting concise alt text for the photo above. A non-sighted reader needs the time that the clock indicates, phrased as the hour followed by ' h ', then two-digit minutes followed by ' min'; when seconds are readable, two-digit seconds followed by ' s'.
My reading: 7 h 37 min
